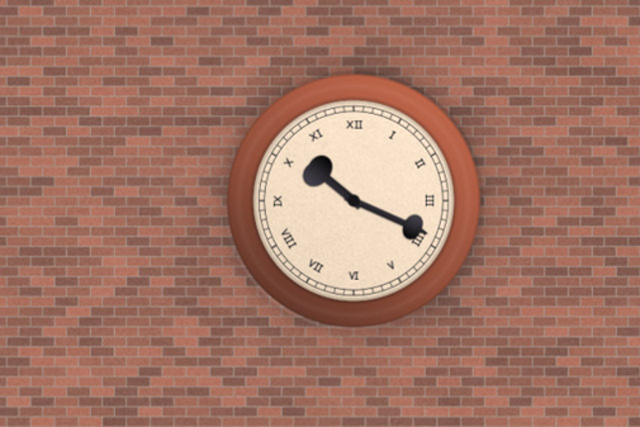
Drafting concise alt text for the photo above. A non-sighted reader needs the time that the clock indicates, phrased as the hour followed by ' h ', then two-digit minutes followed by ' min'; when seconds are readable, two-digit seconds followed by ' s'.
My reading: 10 h 19 min
